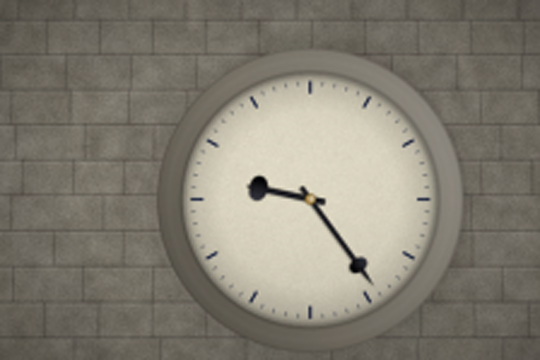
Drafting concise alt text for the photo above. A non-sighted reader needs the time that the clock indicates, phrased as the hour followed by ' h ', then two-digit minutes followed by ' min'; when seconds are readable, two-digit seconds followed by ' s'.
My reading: 9 h 24 min
